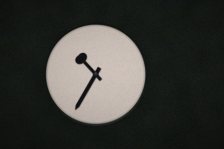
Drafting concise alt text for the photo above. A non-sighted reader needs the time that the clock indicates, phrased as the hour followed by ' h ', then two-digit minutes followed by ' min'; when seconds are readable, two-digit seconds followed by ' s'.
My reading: 10 h 35 min
